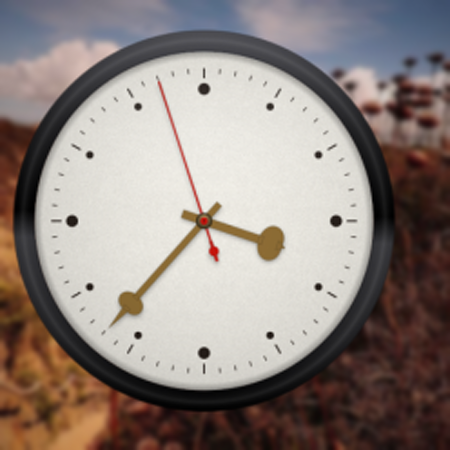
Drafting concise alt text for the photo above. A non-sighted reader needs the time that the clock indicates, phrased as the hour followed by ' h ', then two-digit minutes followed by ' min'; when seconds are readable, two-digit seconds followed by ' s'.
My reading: 3 h 36 min 57 s
